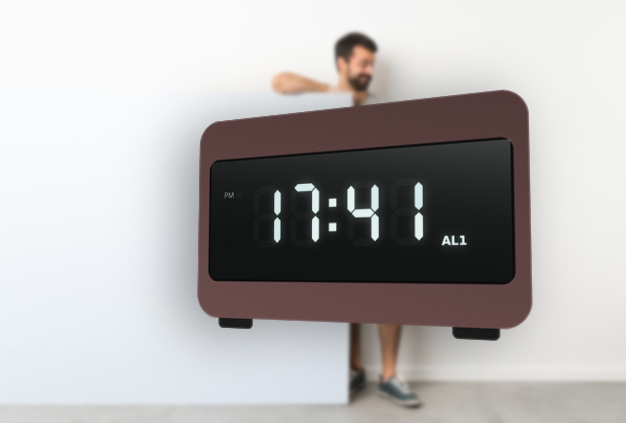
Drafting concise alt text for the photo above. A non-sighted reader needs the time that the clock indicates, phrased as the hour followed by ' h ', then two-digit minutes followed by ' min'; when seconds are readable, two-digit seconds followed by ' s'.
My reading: 17 h 41 min
